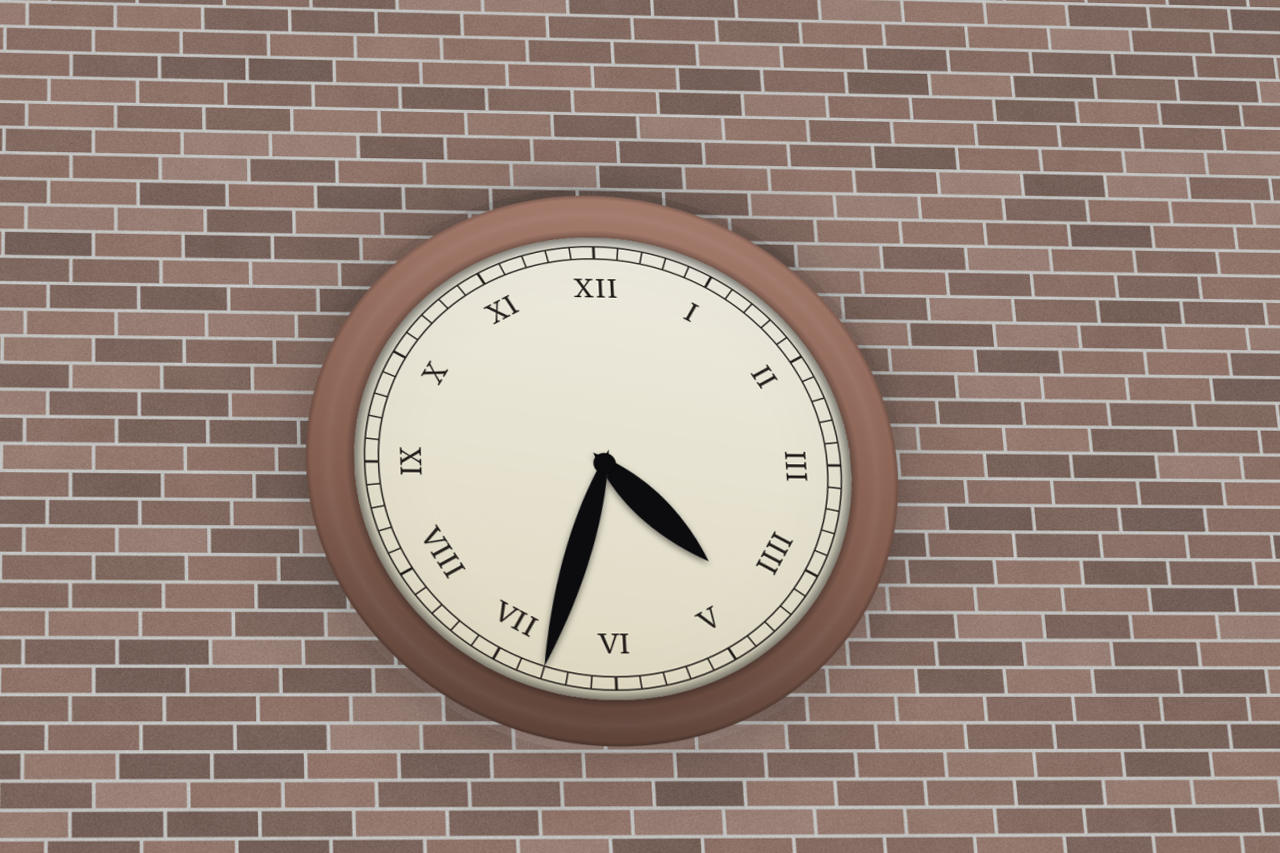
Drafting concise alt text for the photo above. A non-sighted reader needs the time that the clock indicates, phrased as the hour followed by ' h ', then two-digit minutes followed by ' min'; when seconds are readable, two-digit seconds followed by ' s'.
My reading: 4 h 33 min
